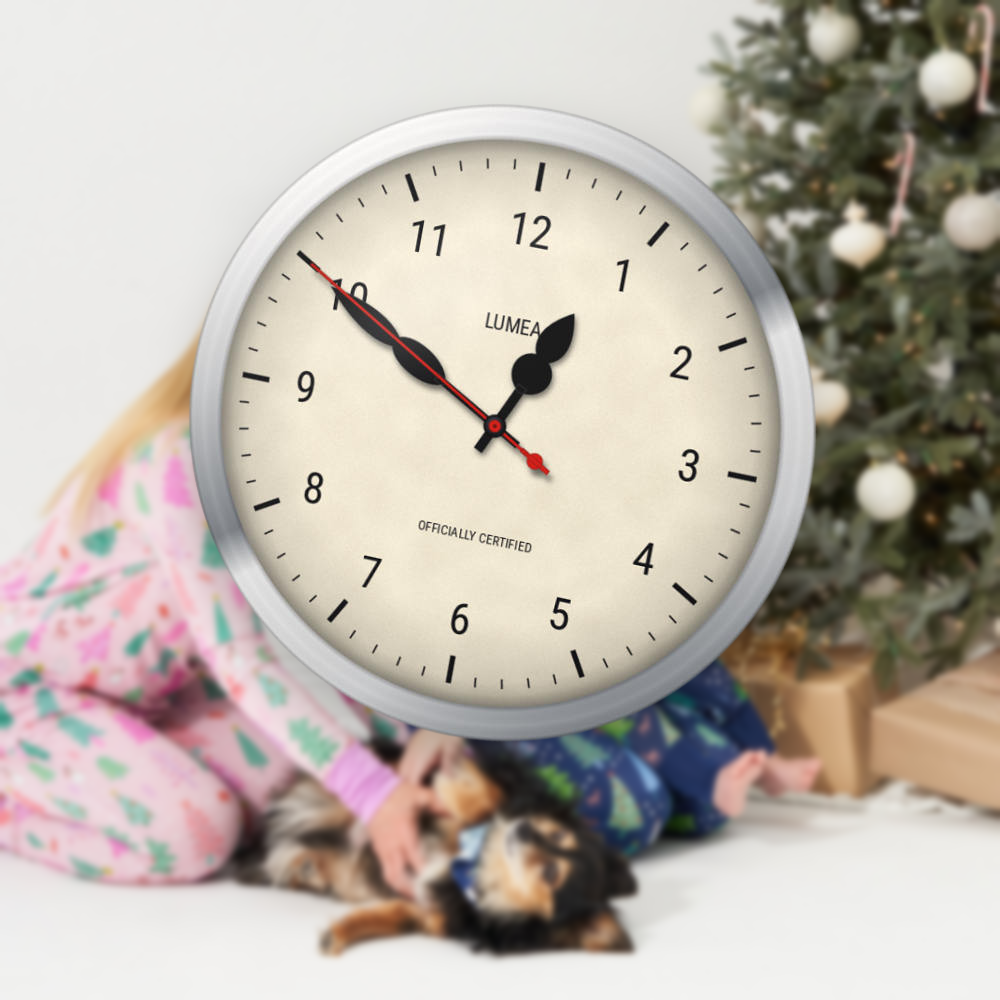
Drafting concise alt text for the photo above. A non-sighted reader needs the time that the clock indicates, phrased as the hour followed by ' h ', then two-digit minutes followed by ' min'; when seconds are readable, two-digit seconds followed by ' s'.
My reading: 12 h 49 min 50 s
